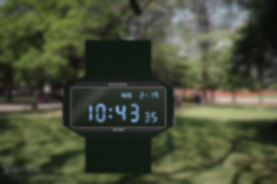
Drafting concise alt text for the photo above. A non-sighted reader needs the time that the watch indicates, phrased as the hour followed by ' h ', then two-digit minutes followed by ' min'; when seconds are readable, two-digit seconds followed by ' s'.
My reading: 10 h 43 min
